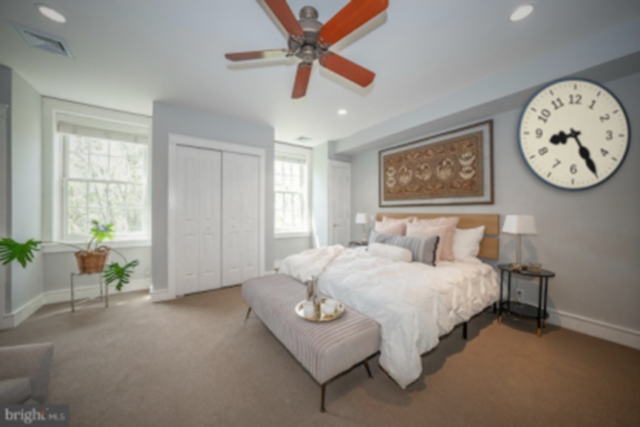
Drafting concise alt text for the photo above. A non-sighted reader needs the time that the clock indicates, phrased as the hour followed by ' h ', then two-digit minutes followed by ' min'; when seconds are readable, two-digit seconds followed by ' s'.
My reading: 8 h 25 min
